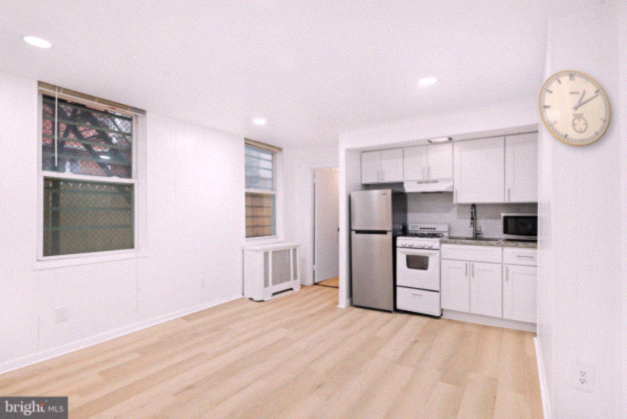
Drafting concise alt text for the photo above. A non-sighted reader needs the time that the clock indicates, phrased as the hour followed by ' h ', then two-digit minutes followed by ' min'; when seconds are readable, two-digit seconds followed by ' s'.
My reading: 1 h 11 min
